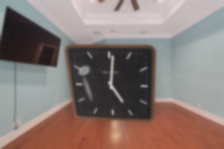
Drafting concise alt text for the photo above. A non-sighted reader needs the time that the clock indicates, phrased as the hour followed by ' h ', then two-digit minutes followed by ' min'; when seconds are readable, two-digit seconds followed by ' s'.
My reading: 5 h 01 min
